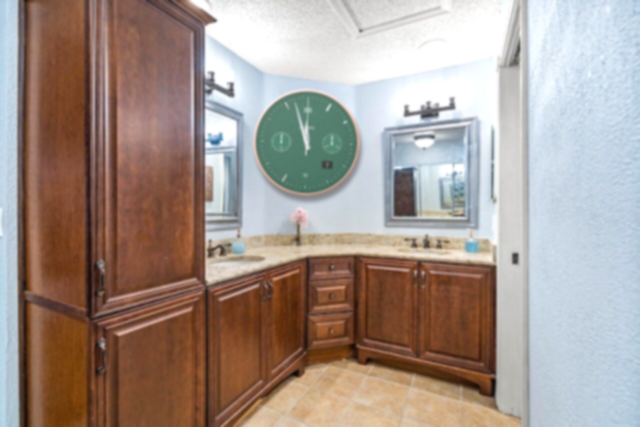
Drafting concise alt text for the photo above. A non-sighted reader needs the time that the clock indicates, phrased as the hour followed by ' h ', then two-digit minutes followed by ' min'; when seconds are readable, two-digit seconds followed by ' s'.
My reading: 11 h 57 min
